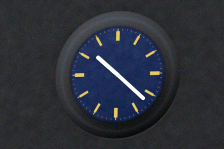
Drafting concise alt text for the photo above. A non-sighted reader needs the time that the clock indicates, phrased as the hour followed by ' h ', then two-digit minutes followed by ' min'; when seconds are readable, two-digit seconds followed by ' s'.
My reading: 10 h 22 min
